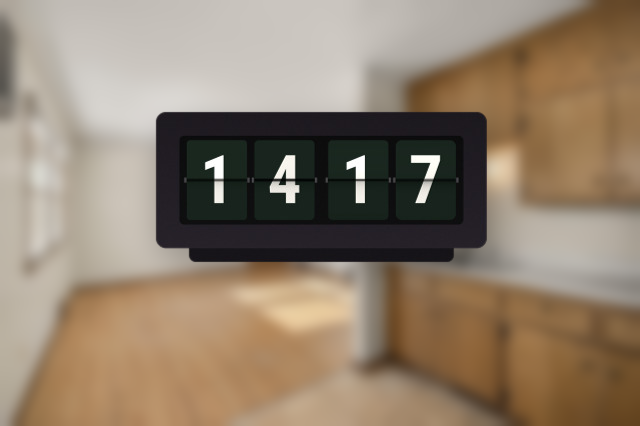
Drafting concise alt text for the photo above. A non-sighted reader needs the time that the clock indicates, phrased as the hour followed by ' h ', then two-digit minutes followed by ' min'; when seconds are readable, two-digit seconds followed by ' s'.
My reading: 14 h 17 min
